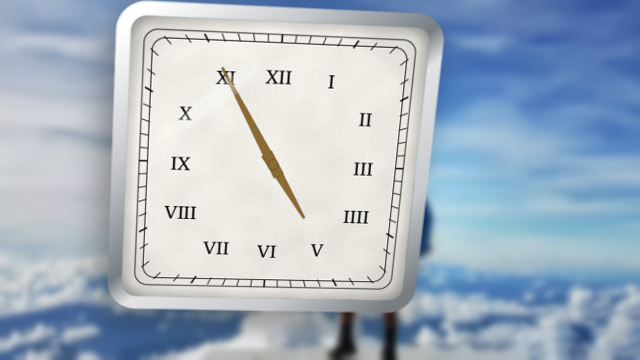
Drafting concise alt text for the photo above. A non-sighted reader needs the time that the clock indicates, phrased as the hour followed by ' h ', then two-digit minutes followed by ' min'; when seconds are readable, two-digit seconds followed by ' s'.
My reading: 4 h 55 min
